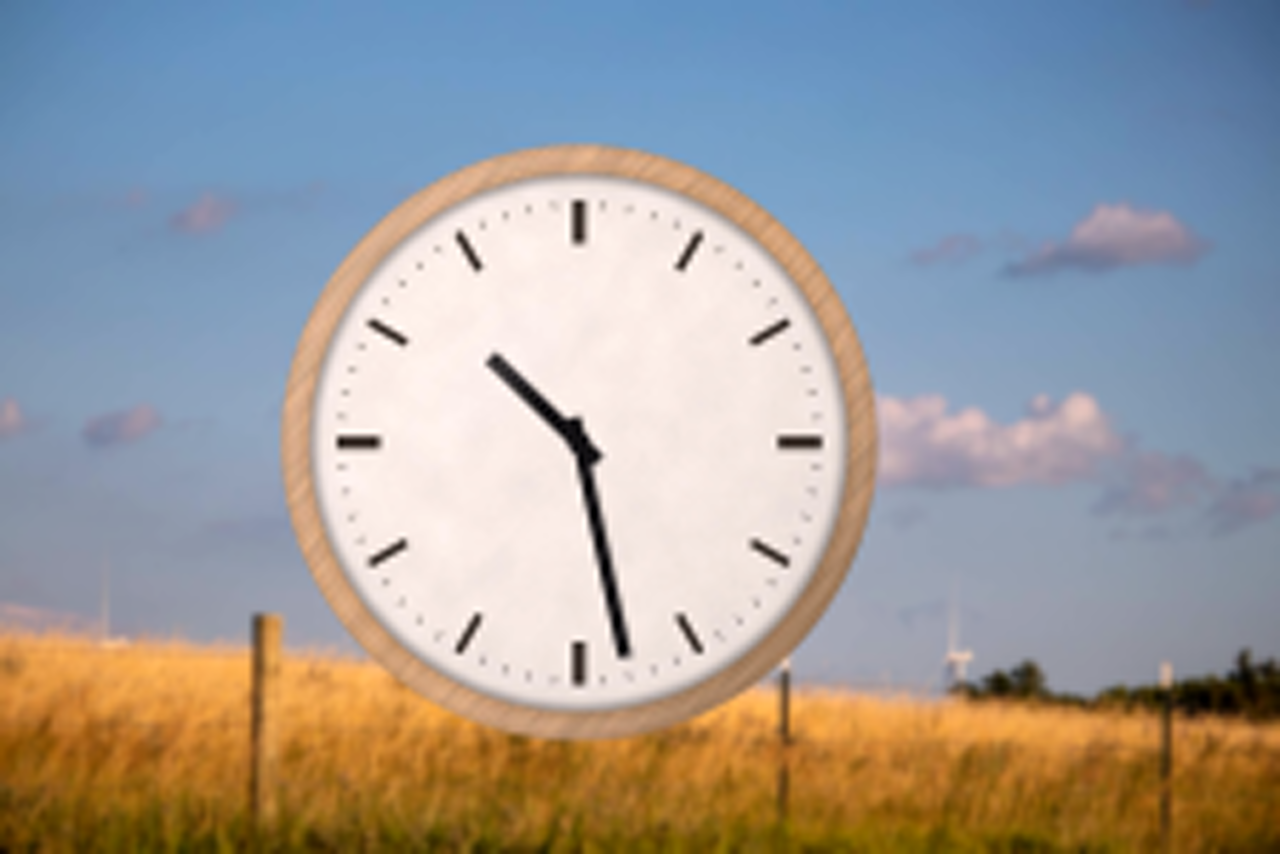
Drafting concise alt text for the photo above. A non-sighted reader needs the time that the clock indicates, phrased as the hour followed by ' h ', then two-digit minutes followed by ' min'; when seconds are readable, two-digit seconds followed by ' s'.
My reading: 10 h 28 min
